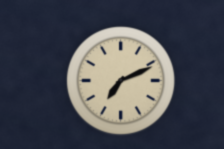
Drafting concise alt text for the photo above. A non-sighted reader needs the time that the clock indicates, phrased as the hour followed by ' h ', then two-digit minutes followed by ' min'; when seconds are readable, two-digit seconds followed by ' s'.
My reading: 7 h 11 min
